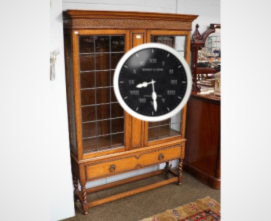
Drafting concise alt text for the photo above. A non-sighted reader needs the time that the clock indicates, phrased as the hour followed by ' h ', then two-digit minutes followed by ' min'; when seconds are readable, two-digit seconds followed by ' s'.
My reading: 8 h 29 min
